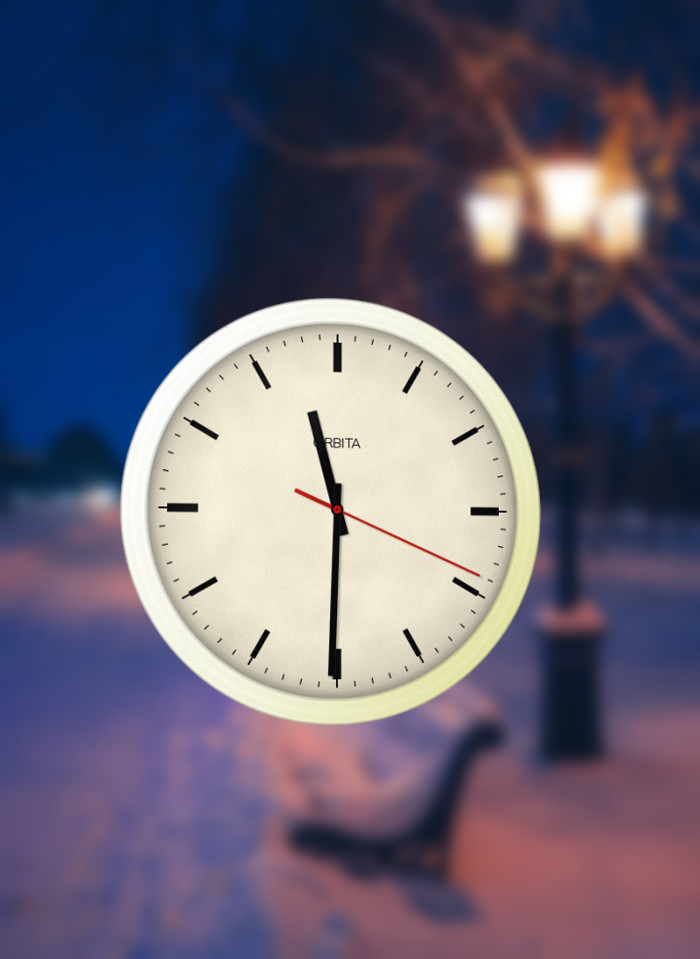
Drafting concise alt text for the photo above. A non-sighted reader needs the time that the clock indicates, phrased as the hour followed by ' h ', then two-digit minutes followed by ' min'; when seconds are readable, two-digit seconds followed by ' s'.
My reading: 11 h 30 min 19 s
